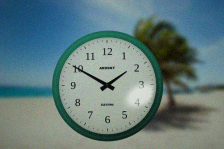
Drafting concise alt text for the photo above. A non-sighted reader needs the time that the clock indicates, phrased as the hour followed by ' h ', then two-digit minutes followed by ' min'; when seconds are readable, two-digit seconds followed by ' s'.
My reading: 1 h 50 min
